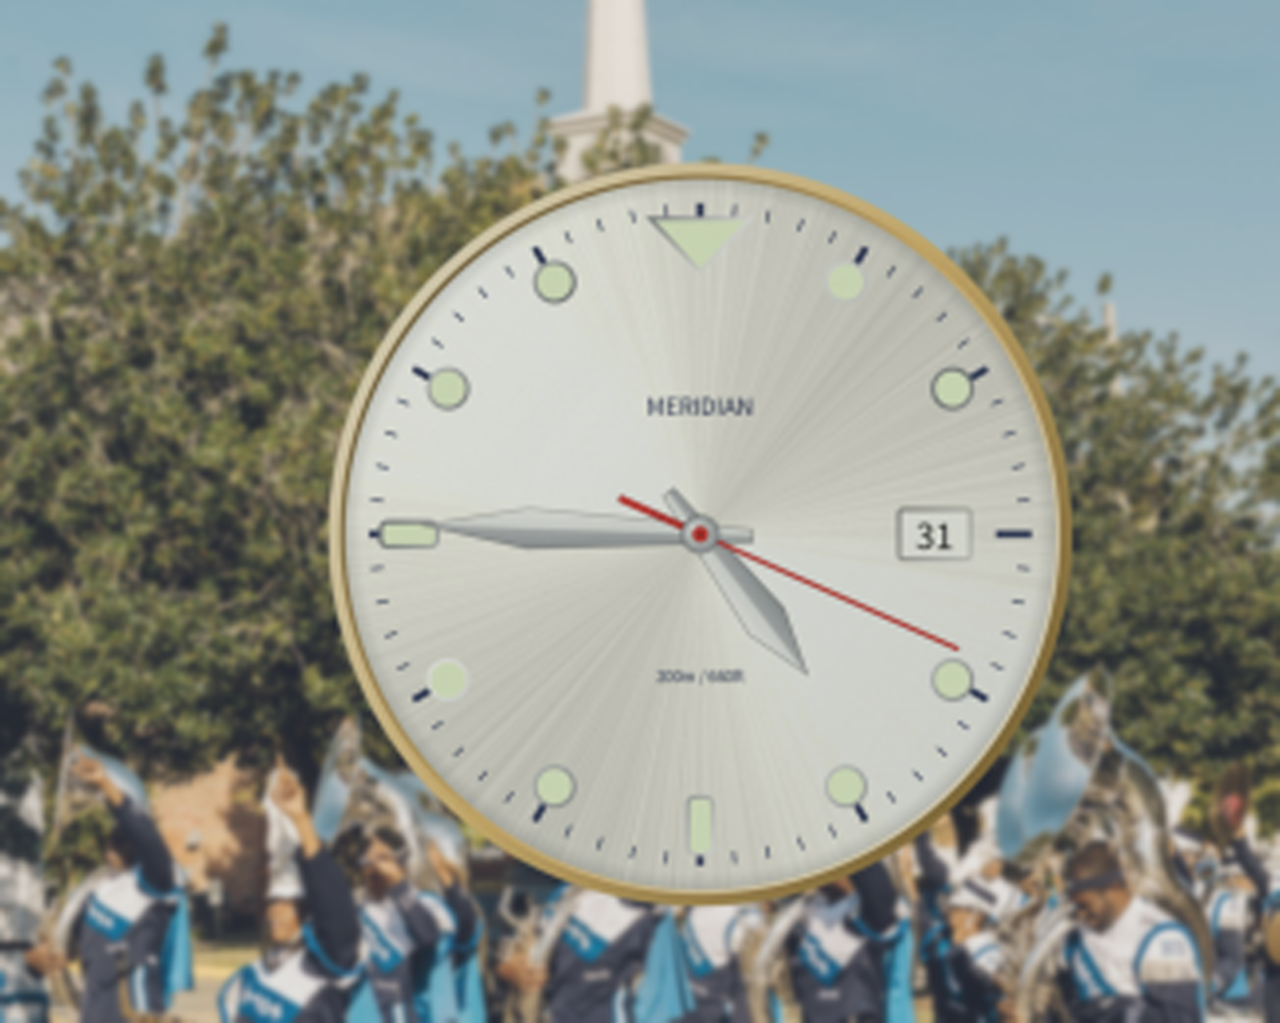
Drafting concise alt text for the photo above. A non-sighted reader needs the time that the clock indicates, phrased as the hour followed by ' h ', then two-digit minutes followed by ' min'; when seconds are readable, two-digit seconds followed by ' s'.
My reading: 4 h 45 min 19 s
